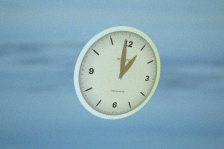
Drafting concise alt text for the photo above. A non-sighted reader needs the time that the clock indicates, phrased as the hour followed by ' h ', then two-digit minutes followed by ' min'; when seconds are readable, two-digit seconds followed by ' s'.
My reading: 12 h 59 min
